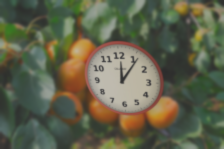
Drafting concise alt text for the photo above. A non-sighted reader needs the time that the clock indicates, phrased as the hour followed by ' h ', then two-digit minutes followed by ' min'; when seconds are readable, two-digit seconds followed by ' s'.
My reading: 12 h 06 min
